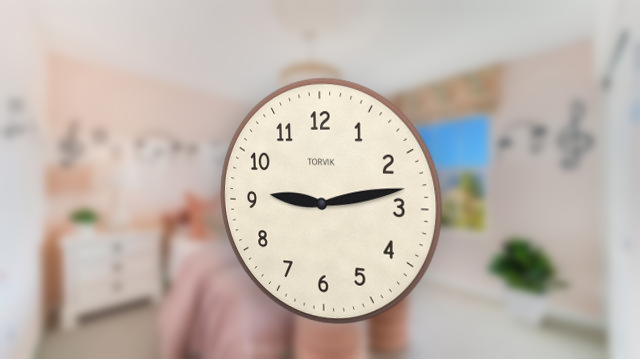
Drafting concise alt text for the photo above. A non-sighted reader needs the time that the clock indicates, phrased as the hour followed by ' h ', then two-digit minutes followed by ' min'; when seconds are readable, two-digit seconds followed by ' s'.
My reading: 9 h 13 min
